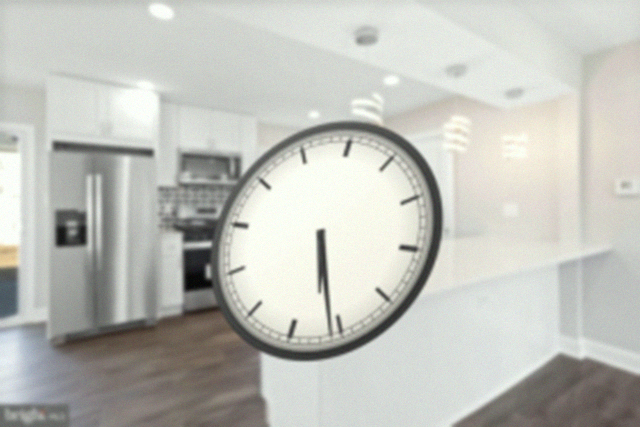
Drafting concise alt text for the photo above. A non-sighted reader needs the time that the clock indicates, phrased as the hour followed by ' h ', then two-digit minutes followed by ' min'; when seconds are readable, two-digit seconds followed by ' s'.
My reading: 5 h 26 min
